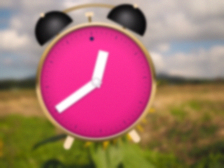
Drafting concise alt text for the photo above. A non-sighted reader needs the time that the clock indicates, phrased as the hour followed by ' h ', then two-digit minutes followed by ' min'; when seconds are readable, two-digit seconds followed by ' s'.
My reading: 12 h 40 min
